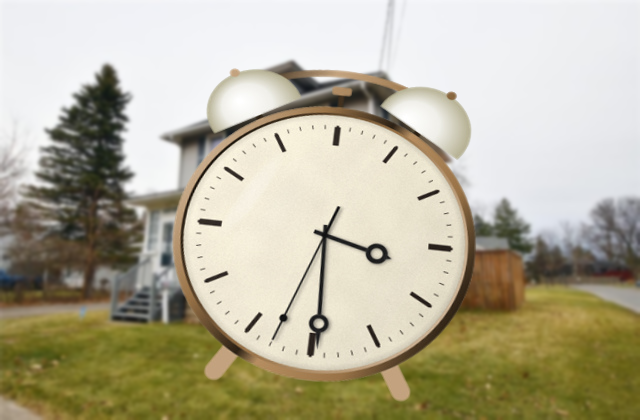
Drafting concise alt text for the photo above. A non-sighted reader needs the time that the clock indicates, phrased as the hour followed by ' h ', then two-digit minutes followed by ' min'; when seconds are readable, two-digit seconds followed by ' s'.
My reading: 3 h 29 min 33 s
